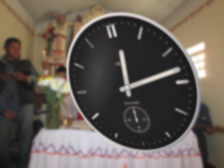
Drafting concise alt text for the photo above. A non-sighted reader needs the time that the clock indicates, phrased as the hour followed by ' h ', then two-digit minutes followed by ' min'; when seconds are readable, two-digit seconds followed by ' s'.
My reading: 12 h 13 min
